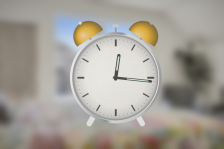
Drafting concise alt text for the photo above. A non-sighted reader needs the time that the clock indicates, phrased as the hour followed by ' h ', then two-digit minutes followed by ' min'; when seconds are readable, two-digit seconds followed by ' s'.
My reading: 12 h 16 min
